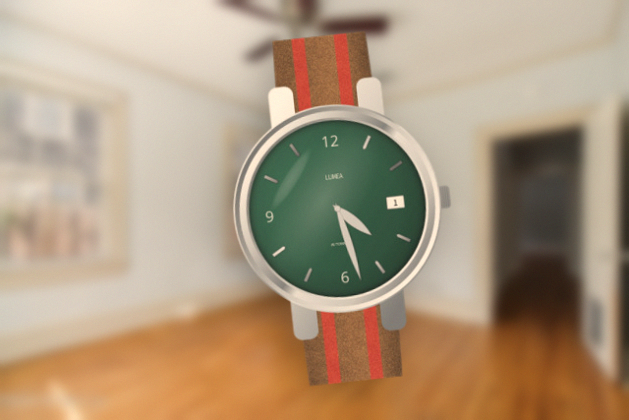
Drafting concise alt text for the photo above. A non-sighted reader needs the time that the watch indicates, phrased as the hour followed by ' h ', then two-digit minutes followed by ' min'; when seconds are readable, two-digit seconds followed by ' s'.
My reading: 4 h 28 min
